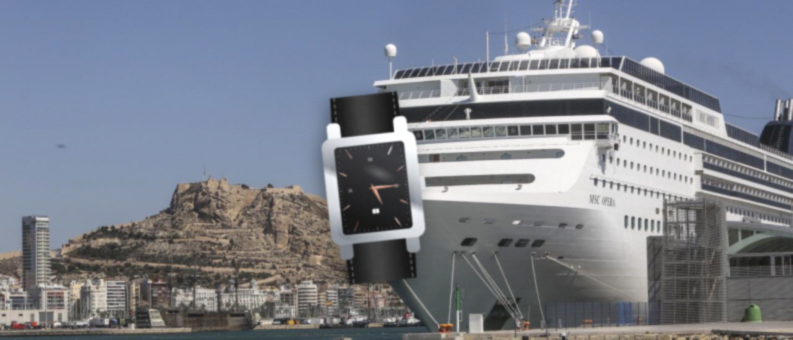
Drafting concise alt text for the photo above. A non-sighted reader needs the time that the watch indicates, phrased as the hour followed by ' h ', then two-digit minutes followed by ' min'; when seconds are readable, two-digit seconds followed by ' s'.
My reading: 5 h 15 min
